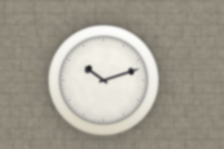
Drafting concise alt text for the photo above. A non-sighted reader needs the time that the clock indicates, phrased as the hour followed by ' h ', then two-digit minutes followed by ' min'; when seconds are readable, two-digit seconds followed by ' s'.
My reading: 10 h 12 min
